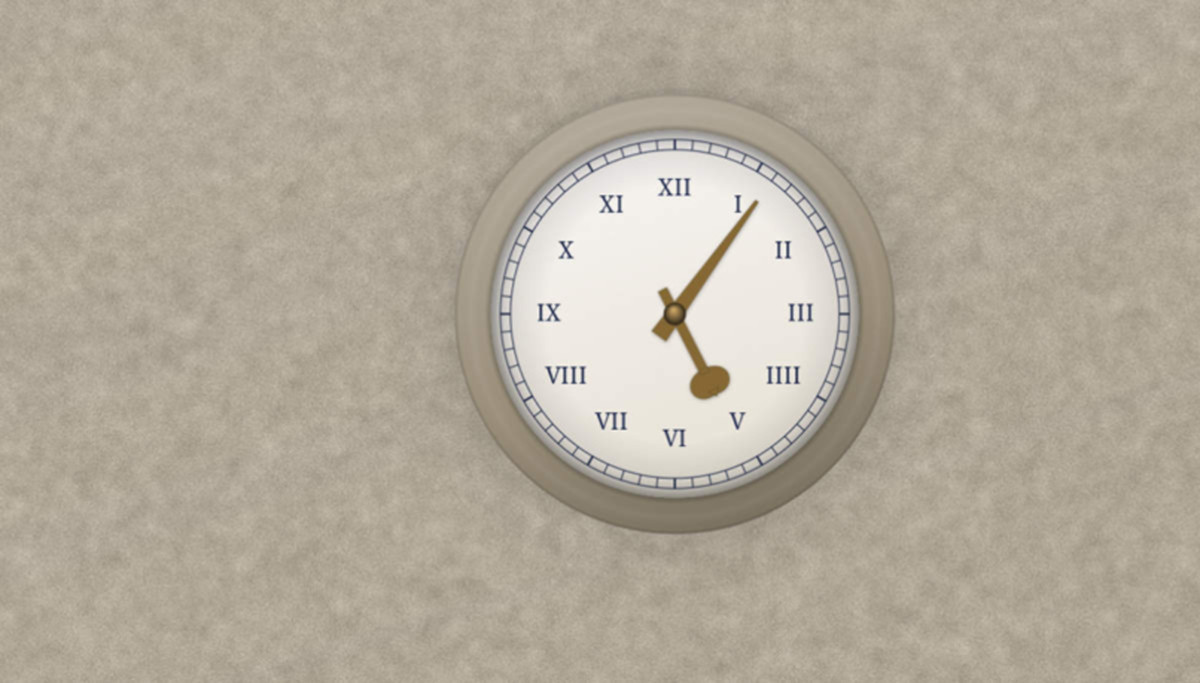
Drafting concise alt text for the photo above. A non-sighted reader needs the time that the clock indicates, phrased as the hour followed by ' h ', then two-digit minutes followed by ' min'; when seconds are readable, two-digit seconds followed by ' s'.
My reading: 5 h 06 min
